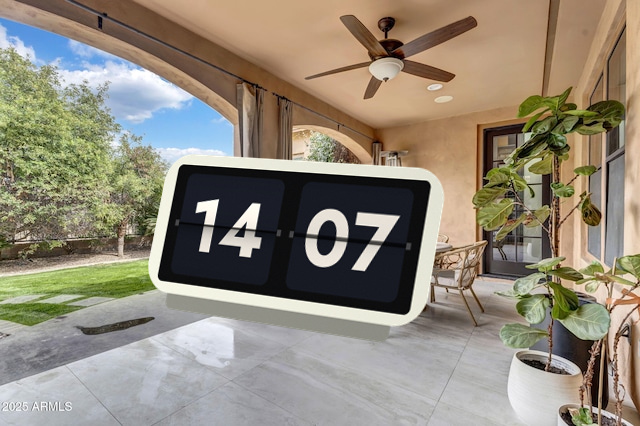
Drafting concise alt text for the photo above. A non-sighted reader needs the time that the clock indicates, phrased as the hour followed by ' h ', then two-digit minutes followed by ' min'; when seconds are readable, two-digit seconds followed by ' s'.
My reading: 14 h 07 min
